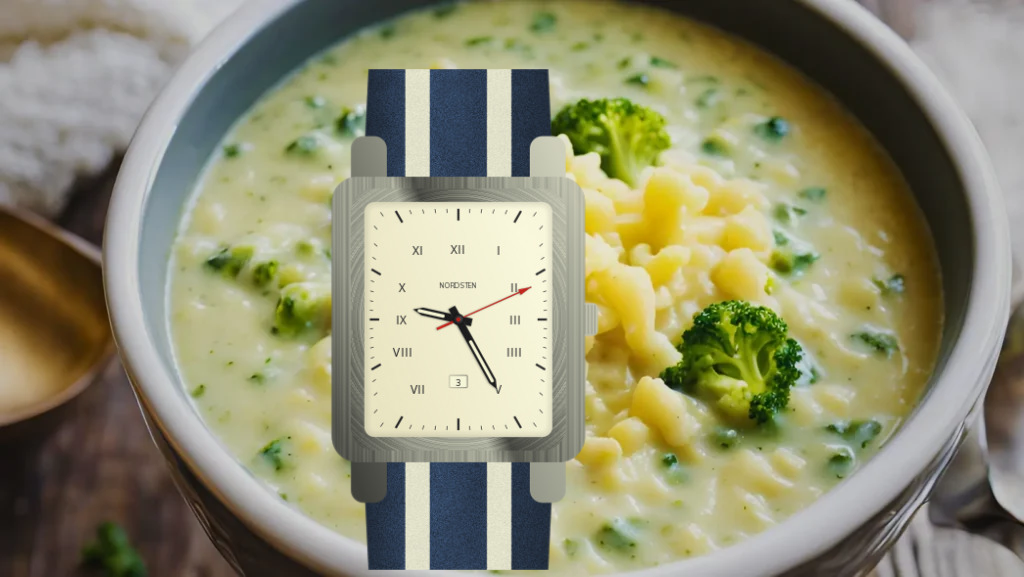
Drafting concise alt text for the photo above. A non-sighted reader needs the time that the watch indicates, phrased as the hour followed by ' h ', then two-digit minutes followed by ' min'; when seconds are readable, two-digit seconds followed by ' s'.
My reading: 9 h 25 min 11 s
